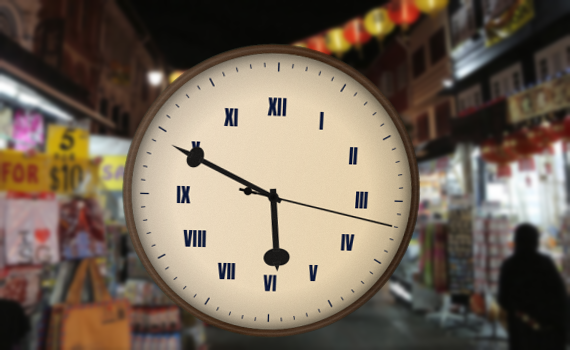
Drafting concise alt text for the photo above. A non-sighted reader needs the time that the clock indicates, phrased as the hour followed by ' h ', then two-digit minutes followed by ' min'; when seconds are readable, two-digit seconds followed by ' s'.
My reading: 5 h 49 min 17 s
